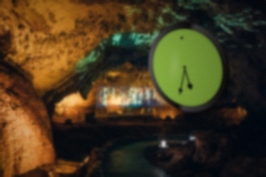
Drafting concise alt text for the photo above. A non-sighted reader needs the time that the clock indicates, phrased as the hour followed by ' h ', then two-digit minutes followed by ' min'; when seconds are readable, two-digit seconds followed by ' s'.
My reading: 5 h 33 min
